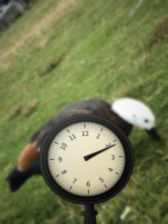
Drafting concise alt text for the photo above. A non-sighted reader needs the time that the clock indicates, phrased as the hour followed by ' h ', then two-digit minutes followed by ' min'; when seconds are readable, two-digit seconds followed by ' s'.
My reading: 2 h 11 min
